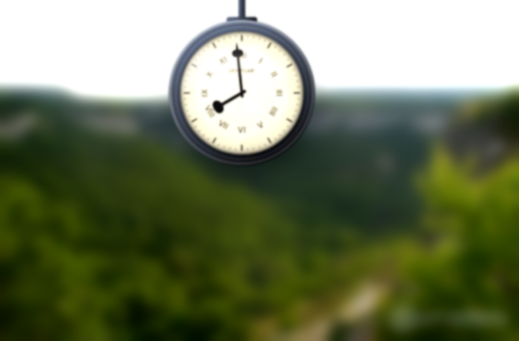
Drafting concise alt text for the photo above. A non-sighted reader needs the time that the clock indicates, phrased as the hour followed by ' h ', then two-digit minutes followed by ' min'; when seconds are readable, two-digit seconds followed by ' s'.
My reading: 7 h 59 min
